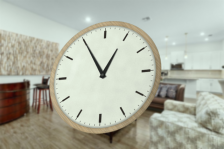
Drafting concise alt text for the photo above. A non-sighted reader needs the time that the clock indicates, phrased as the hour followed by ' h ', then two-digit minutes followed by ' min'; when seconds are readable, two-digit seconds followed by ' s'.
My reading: 12 h 55 min
